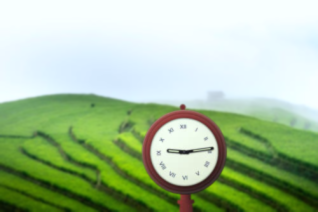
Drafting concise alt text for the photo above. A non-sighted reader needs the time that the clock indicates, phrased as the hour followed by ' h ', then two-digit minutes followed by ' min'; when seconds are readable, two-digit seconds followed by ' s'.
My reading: 9 h 14 min
